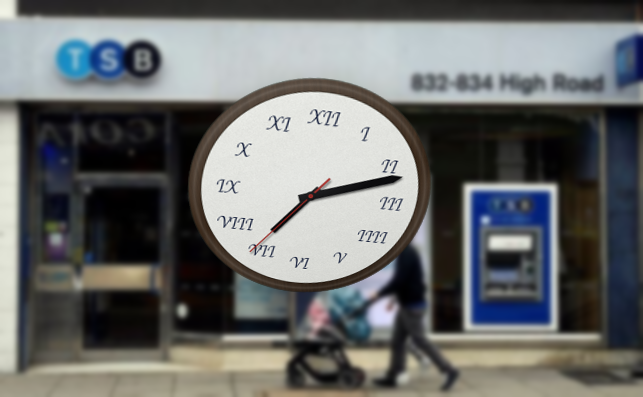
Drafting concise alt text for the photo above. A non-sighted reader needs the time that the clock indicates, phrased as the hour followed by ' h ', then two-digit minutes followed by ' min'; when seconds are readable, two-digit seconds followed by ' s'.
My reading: 7 h 11 min 36 s
